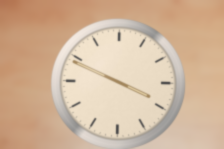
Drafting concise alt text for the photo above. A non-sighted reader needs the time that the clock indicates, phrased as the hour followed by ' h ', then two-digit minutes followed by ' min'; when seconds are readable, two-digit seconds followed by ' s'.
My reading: 3 h 49 min
